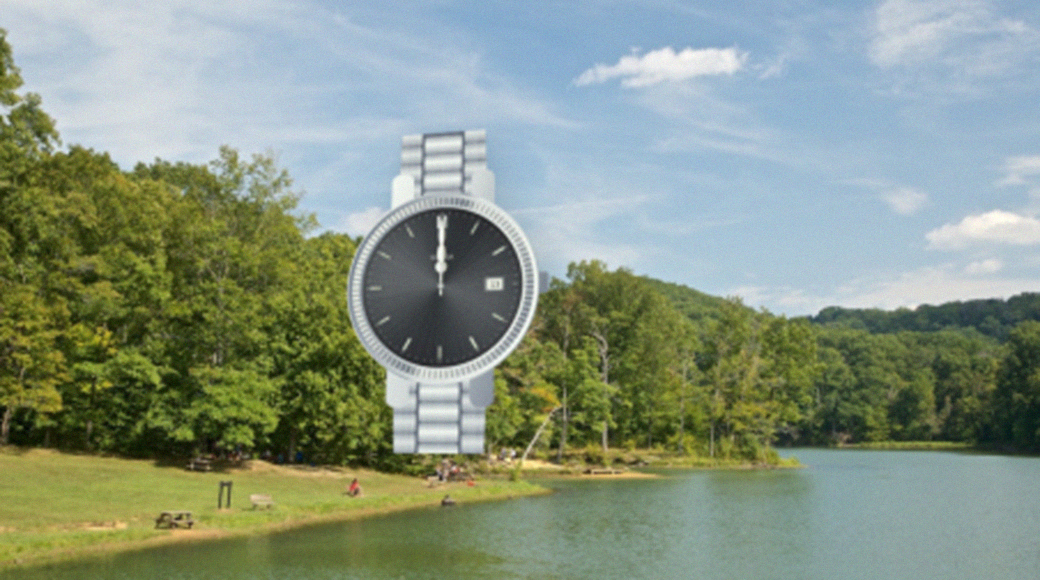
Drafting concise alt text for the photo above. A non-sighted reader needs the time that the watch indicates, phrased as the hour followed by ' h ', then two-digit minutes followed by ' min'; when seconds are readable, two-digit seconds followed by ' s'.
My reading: 12 h 00 min
